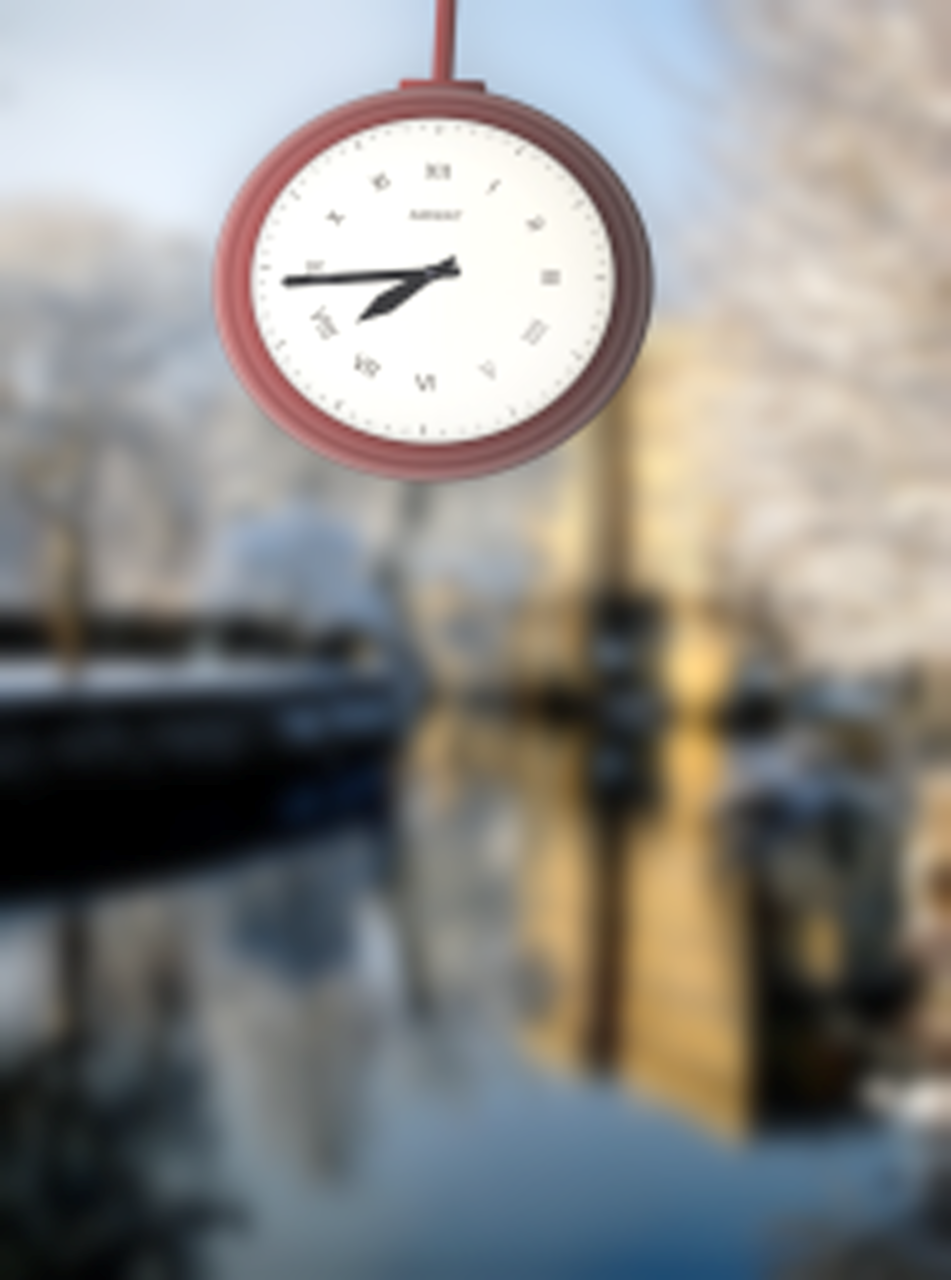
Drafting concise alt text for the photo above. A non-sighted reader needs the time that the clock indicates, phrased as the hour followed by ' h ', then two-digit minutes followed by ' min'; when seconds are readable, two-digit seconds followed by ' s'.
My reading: 7 h 44 min
